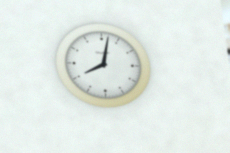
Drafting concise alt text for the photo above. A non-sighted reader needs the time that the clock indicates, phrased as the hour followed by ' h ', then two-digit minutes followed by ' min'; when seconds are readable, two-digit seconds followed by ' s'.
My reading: 8 h 02 min
